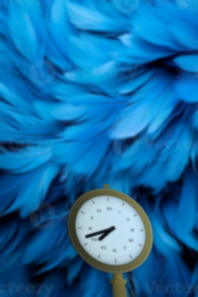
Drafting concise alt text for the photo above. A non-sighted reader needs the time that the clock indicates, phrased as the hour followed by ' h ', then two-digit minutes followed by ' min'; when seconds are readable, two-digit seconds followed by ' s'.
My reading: 7 h 42 min
